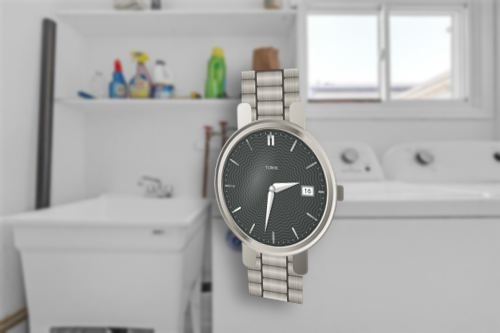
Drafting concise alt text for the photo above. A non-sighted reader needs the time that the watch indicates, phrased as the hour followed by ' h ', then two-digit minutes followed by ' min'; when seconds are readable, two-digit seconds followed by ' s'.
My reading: 2 h 32 min
